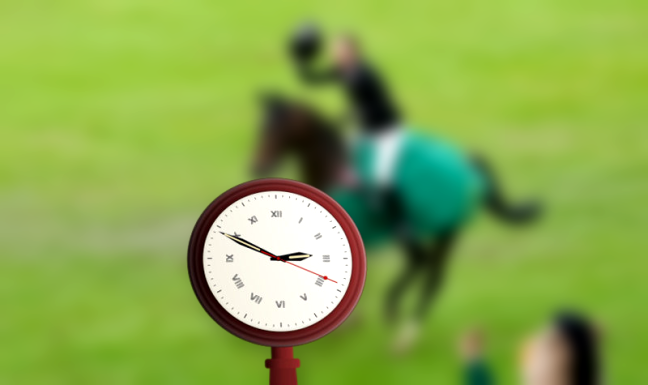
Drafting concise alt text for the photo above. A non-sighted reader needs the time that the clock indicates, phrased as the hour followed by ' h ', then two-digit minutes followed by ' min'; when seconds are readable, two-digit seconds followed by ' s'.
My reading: 2 h 49 min 19 s
